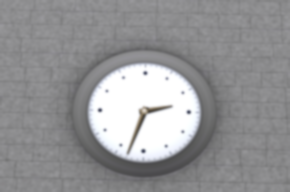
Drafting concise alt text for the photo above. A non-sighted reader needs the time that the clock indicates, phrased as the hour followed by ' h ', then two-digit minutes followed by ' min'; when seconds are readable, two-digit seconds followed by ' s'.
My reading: 2 h 33 min
